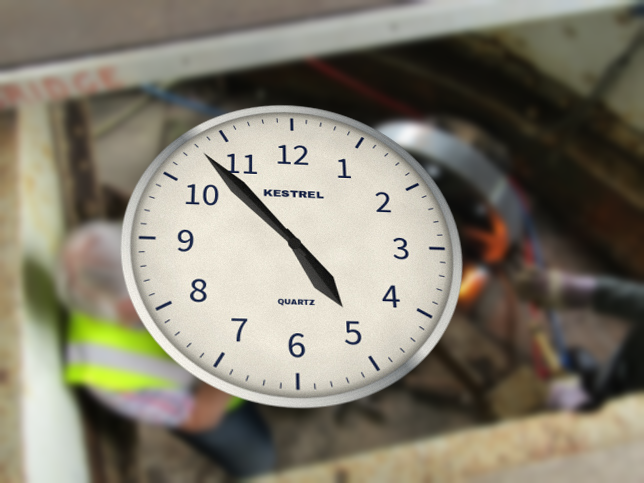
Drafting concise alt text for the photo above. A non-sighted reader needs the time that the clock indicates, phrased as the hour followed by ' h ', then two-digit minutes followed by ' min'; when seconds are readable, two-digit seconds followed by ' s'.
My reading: 4 h 53 min
